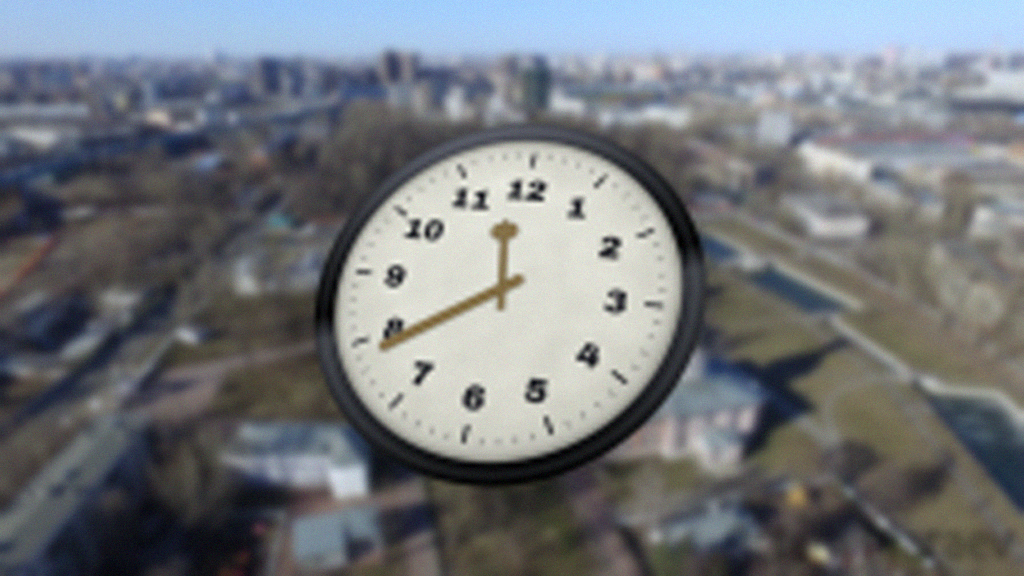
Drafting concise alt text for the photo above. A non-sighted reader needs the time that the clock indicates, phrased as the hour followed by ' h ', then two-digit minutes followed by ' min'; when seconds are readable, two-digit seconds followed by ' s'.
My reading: 11 h 39 min
